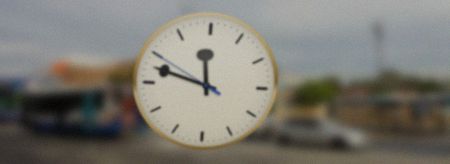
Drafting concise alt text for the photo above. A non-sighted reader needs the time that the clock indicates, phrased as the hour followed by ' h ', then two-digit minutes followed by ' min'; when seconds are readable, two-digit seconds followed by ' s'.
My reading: 11 h 47 min 50 s
